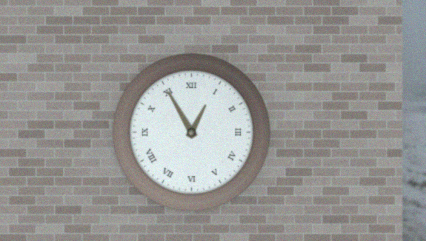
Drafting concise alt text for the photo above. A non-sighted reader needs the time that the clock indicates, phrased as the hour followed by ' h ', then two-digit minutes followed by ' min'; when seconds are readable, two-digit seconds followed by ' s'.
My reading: 12 h 55 min
